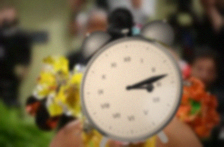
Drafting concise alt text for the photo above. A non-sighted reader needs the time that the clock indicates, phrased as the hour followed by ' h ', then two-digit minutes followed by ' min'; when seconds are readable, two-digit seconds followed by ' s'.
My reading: 3 h 13 min
